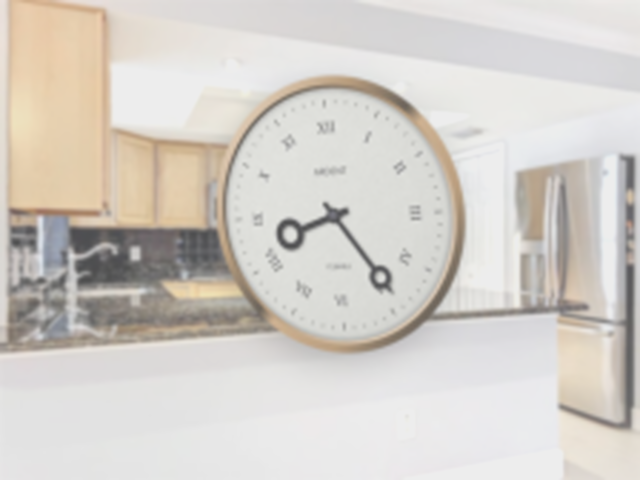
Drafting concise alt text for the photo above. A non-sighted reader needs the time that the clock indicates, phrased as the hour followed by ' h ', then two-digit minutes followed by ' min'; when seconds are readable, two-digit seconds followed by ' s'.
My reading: 8 h 24 min
